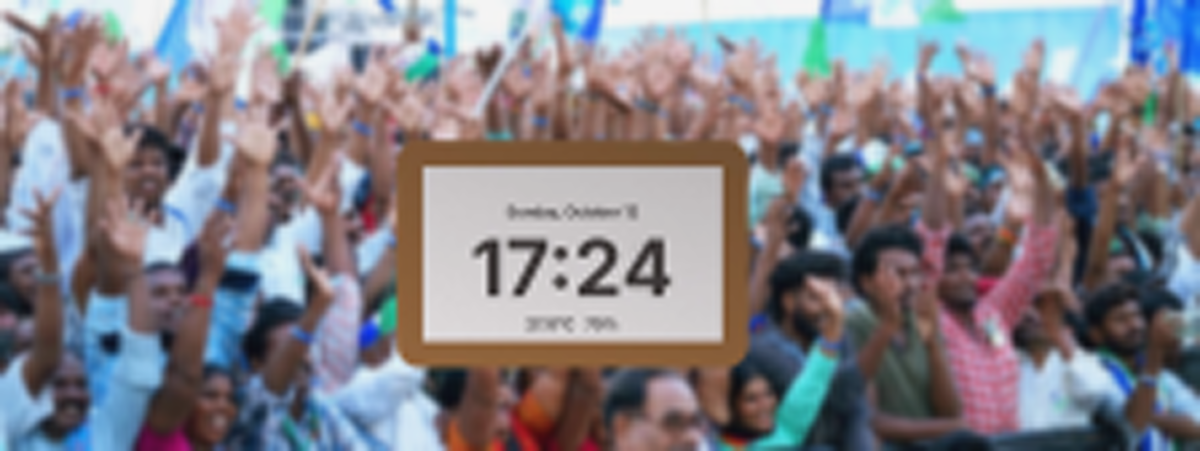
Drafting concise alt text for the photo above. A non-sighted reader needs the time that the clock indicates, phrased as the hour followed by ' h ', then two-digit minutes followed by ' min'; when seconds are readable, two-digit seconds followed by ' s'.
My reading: 17 h 24 min
